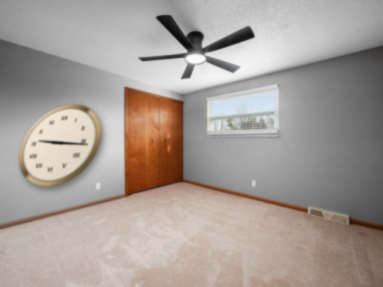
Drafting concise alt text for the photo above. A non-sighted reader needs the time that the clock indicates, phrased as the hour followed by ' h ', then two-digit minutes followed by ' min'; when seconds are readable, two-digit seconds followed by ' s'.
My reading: 9 h 16 min
